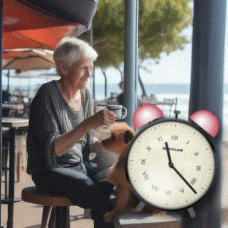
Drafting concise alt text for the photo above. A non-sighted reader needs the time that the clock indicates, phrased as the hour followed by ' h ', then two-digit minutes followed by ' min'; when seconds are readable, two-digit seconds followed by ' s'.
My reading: 11 h 22 min
